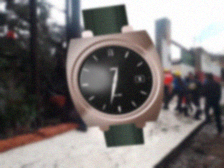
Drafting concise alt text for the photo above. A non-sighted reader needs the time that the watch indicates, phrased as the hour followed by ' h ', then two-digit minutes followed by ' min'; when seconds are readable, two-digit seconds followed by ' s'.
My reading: 12 h 33 min
